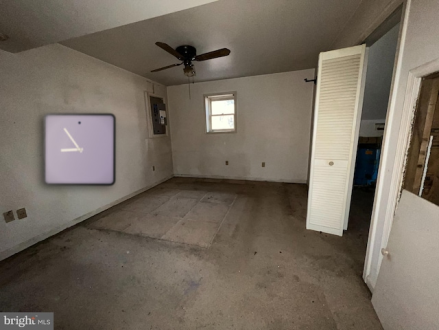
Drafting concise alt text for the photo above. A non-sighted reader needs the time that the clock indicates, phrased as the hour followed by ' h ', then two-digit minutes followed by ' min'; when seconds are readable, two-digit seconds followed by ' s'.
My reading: 8 h 54 min
